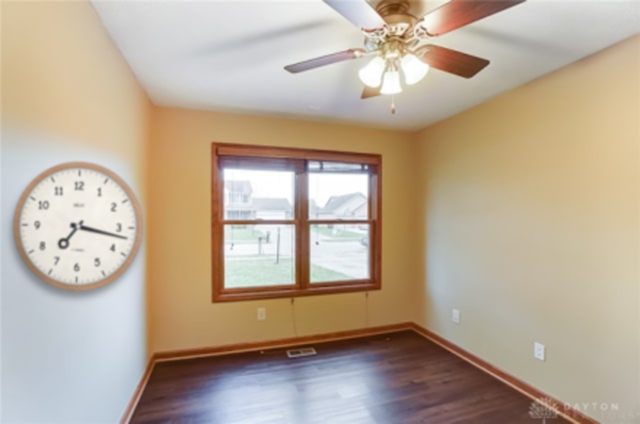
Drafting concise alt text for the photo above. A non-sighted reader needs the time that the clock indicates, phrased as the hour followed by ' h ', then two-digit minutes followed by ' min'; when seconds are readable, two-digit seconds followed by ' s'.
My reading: 7 h 17 min
